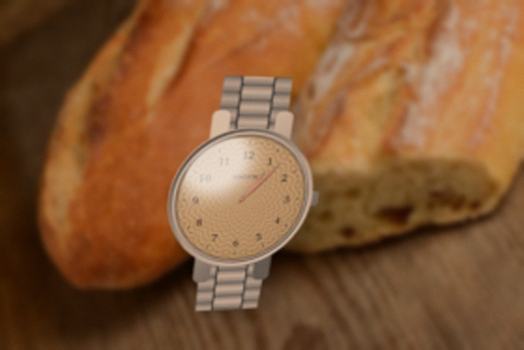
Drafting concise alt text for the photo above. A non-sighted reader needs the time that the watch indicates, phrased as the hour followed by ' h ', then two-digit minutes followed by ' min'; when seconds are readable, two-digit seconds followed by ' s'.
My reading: 1 h 07 min
